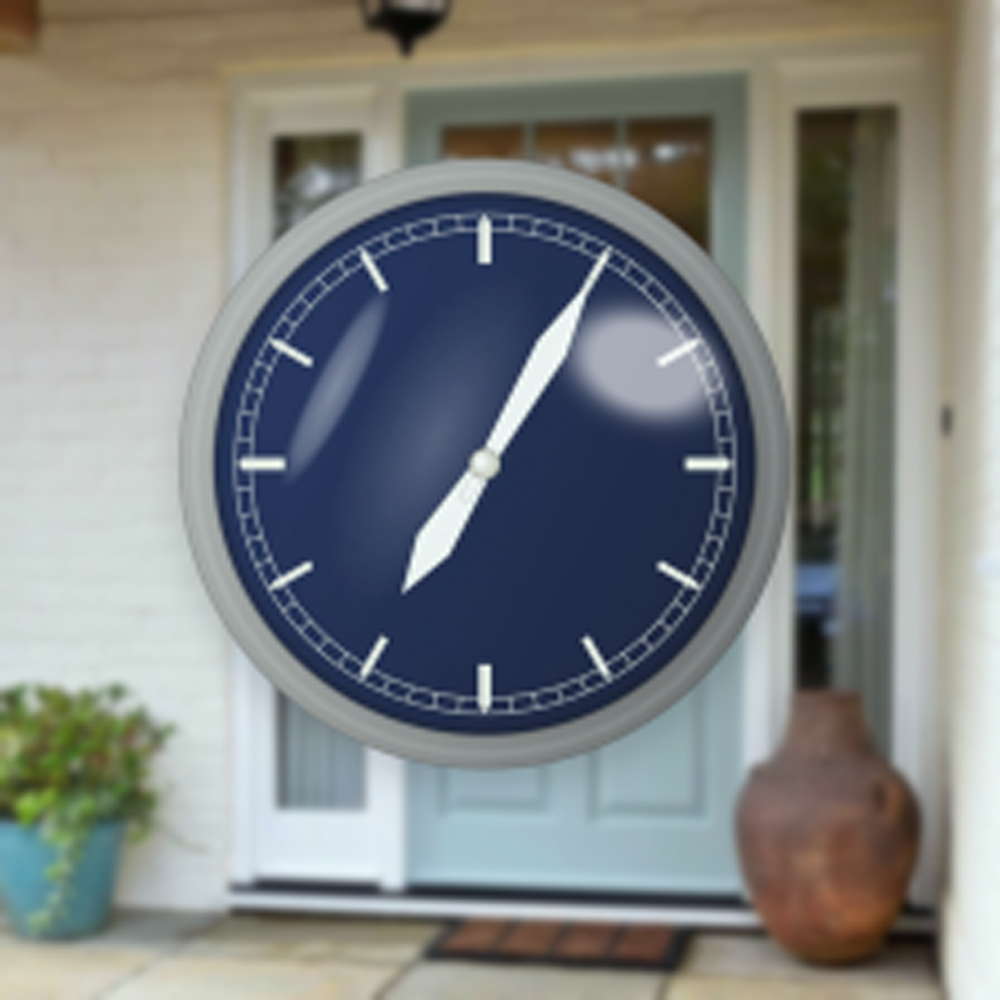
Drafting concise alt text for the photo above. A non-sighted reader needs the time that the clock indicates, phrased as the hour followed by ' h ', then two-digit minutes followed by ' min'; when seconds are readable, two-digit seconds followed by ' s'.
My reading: 7 h 05 min
